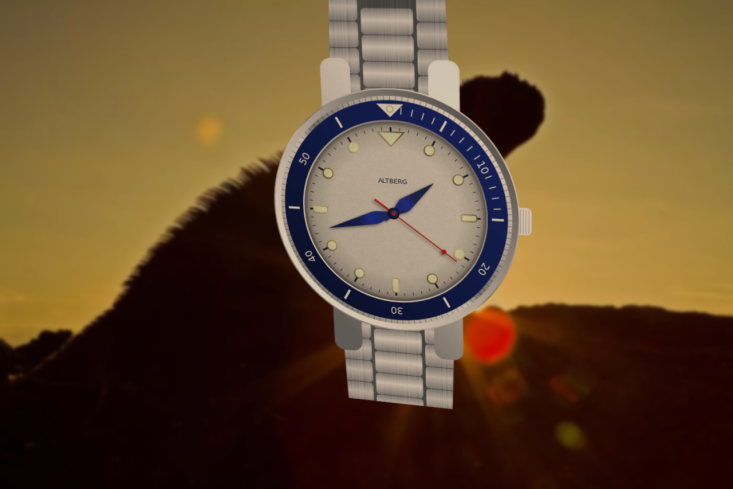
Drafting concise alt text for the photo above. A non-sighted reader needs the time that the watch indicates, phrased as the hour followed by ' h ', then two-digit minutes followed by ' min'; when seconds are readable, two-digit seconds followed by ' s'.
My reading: 1 h 42 min 21 s
